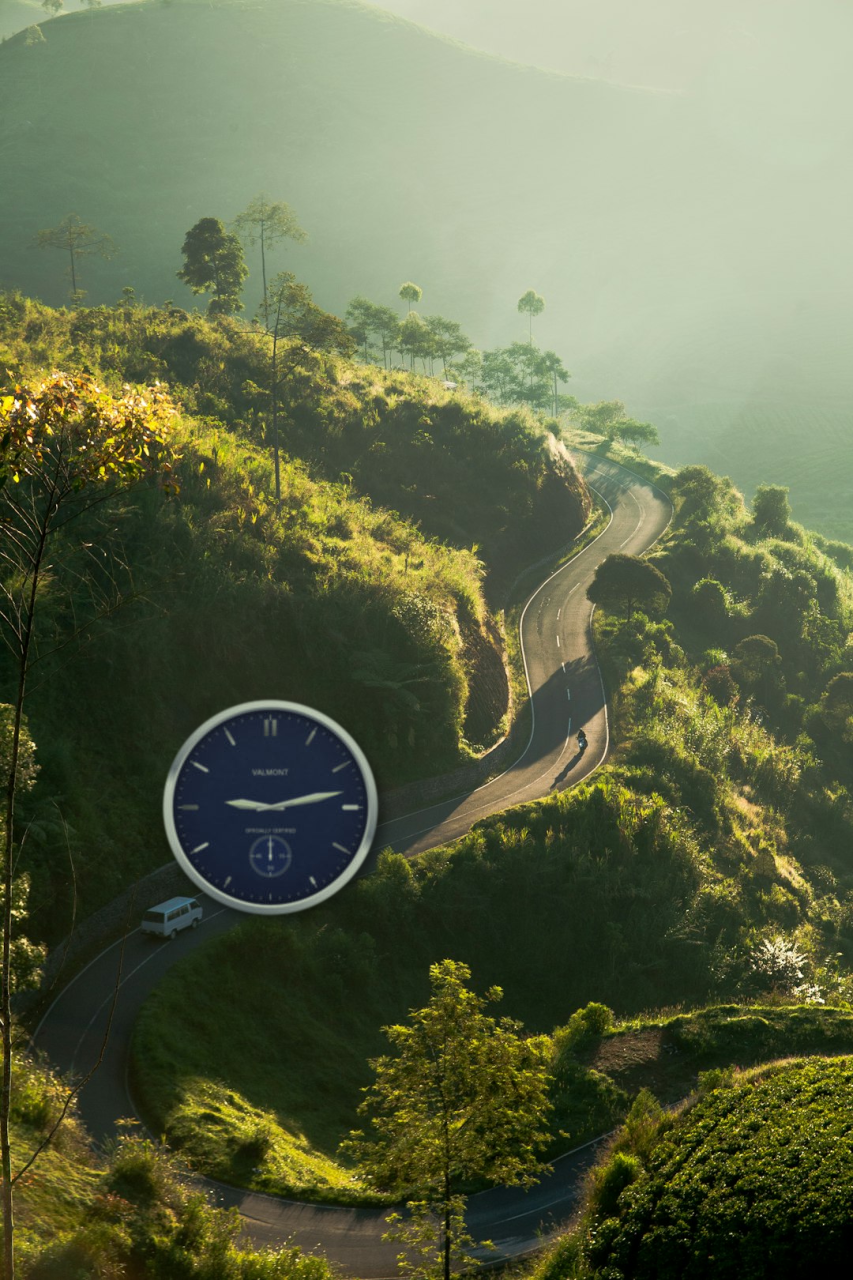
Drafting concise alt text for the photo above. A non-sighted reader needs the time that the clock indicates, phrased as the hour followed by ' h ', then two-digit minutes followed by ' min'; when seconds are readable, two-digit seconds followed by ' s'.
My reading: 9 h 13 min
